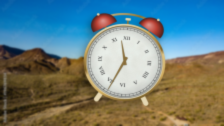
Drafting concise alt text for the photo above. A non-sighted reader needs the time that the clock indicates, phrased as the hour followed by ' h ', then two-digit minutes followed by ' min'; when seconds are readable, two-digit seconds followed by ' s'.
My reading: 11 h 34 min
